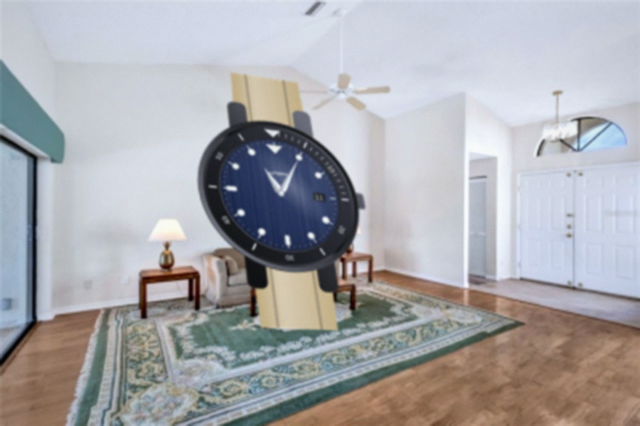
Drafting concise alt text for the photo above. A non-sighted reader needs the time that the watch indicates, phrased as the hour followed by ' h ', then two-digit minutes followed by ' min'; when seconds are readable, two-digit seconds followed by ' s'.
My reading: 11 h 05 min
